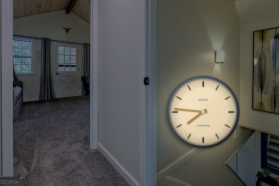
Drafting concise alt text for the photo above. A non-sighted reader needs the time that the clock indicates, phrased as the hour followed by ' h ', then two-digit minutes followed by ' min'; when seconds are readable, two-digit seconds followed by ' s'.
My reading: 7 h 46 min
